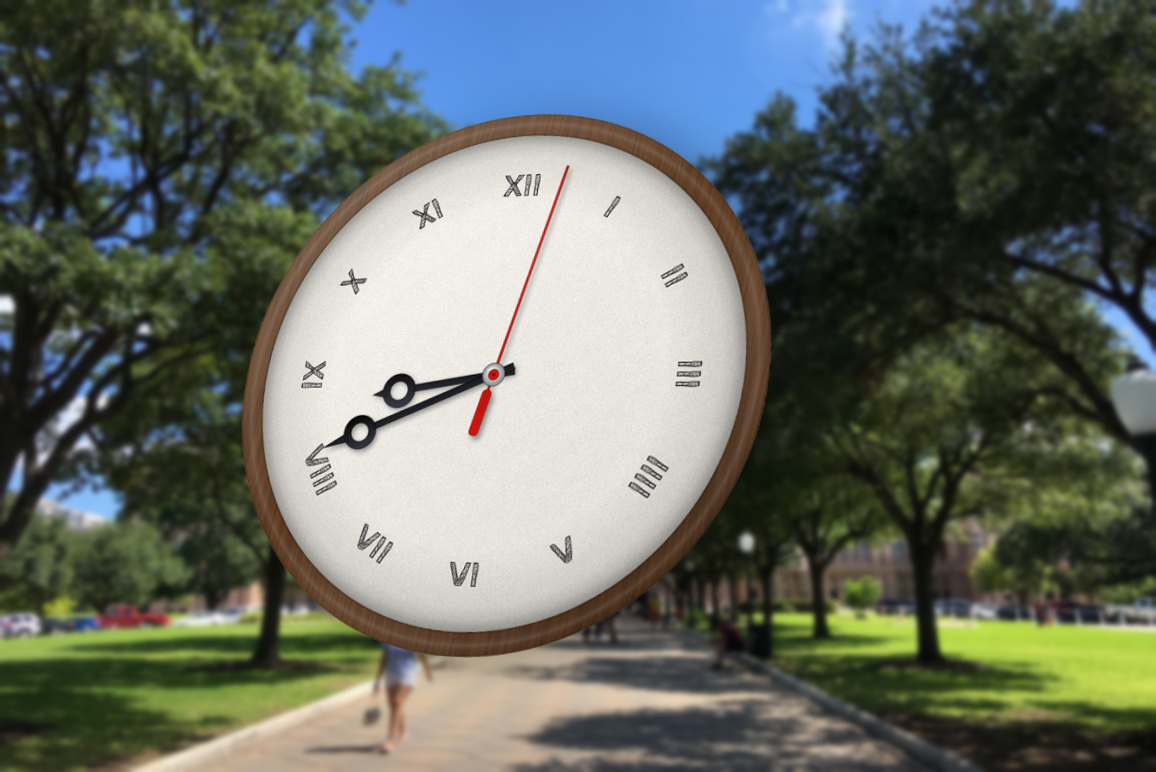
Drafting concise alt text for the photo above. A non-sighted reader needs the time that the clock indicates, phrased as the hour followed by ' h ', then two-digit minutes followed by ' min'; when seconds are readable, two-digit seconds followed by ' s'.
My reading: 8 h 41 min 02 s
